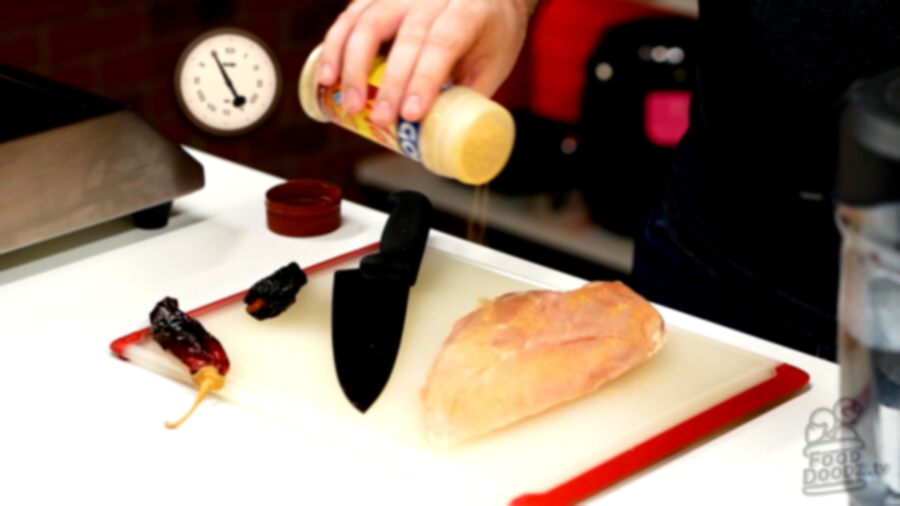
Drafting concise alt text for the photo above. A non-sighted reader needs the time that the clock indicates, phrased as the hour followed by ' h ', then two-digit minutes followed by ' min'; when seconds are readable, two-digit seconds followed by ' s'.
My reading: 4 h 55 min
